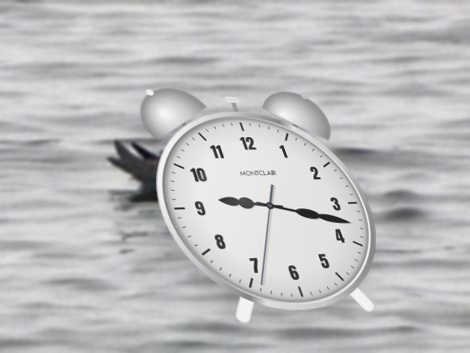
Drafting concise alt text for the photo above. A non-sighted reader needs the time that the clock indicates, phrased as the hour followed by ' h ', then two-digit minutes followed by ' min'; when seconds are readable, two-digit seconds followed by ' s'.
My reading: 9 h 17 min 34 s
